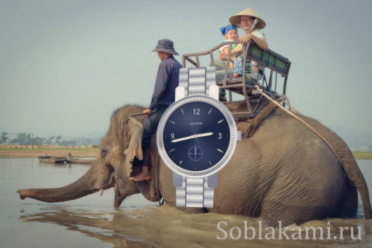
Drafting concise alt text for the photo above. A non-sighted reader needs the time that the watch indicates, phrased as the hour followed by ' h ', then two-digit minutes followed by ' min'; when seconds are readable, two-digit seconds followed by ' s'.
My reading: 2 h 43 min
